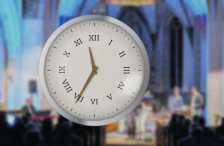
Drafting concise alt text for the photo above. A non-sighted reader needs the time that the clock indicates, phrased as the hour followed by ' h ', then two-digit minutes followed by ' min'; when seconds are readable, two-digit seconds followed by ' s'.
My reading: 11 h 35 min
